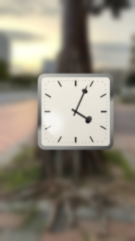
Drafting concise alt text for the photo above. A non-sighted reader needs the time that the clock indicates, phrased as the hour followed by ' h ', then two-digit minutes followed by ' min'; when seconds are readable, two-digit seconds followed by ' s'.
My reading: 4 h 04 min
